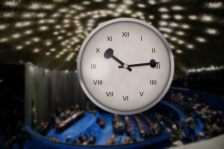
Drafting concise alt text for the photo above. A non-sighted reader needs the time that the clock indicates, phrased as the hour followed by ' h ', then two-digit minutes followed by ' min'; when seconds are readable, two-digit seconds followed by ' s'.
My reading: 10 h 14 min
